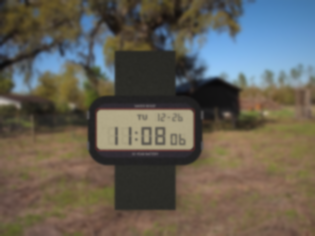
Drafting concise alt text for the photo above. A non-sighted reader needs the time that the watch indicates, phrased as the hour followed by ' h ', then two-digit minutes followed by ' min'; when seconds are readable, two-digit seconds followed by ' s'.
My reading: 11 h 08 min 06 s
